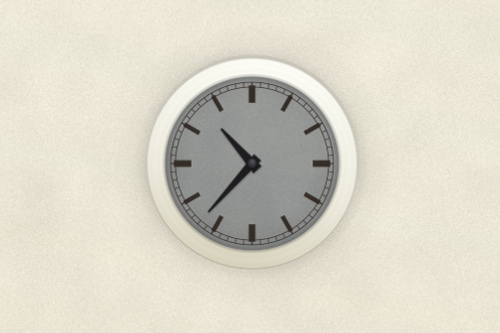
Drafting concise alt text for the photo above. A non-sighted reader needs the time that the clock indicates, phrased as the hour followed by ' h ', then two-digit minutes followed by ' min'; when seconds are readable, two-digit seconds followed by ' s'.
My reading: 10 h 37 min
